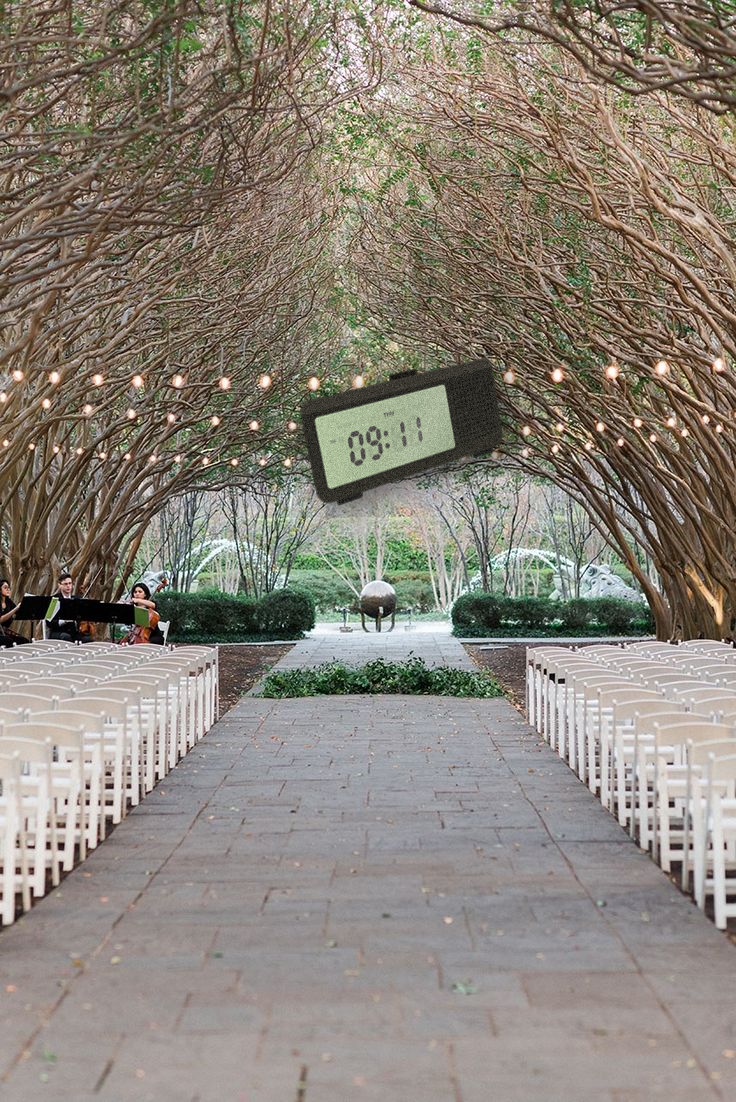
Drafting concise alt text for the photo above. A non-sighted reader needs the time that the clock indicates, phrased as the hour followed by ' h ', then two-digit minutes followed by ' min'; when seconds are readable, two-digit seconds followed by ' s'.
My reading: 9 h 11 min
